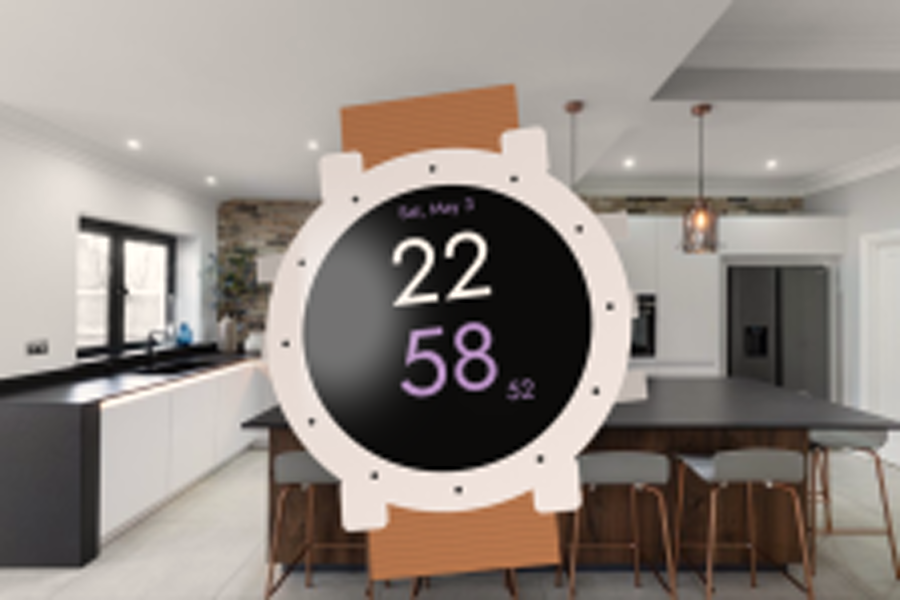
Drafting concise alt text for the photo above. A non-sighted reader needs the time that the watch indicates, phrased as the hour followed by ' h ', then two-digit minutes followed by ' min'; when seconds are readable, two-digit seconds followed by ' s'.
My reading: 22 h 58 min
